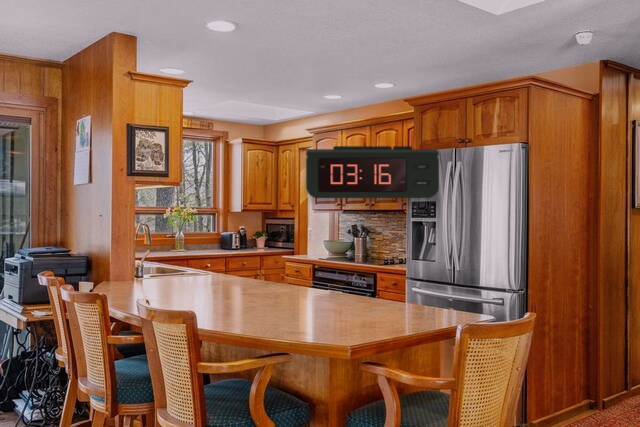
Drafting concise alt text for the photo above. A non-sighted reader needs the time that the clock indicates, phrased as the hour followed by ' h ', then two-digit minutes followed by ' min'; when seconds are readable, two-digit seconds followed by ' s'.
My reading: 3 h 16 min
